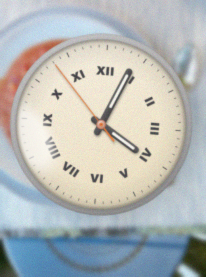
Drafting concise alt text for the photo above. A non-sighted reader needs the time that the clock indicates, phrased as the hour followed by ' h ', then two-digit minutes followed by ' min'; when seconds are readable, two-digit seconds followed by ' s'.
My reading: 4 h 03 min 53 s
